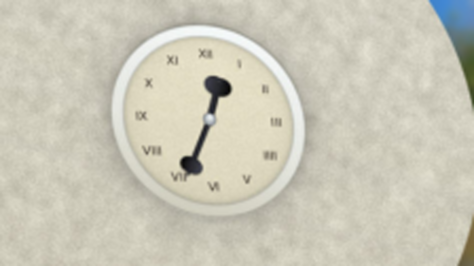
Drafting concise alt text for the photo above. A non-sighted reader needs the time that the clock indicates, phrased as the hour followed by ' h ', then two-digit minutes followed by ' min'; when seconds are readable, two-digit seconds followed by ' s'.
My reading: 12 h 34 min
